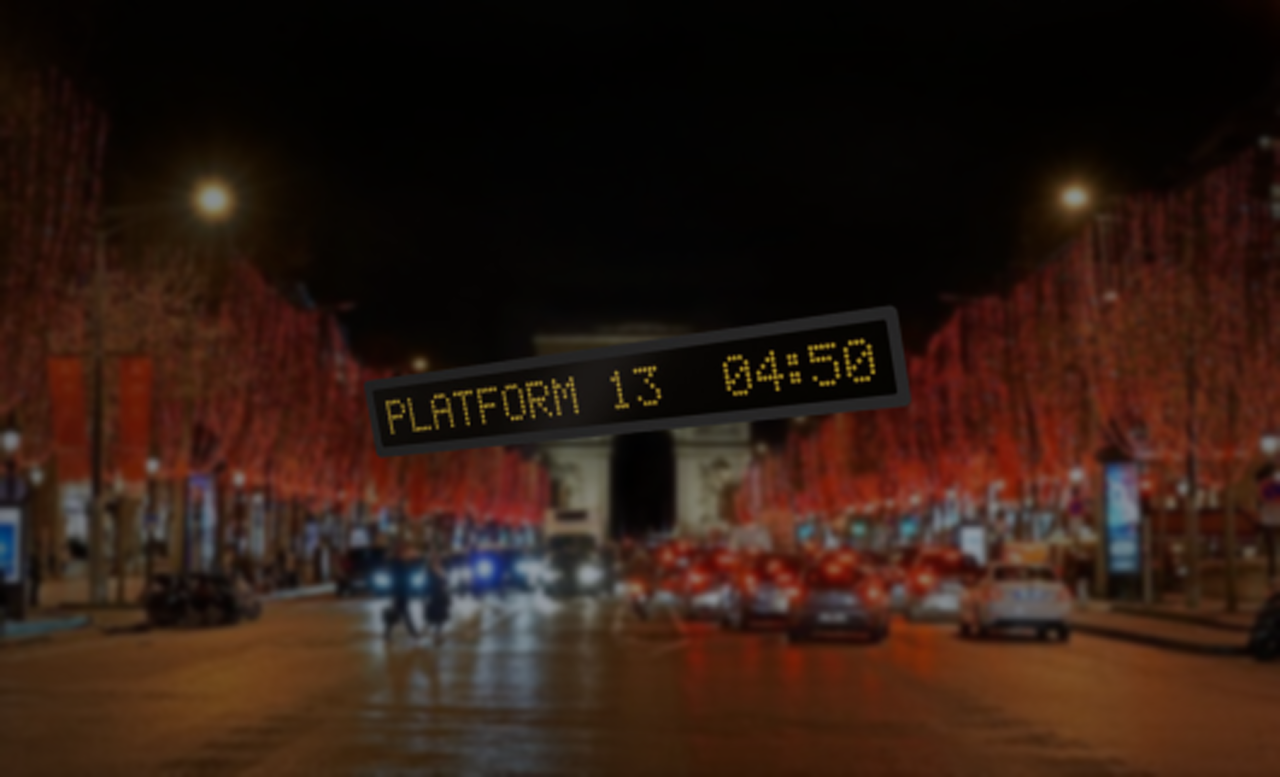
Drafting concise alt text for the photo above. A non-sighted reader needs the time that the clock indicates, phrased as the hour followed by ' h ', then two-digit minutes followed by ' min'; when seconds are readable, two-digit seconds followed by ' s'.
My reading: 4 h 50 min
